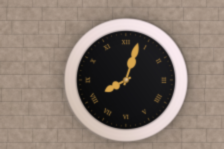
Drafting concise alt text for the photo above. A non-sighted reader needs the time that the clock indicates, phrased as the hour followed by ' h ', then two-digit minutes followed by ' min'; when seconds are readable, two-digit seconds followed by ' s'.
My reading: 8 h 03 min
